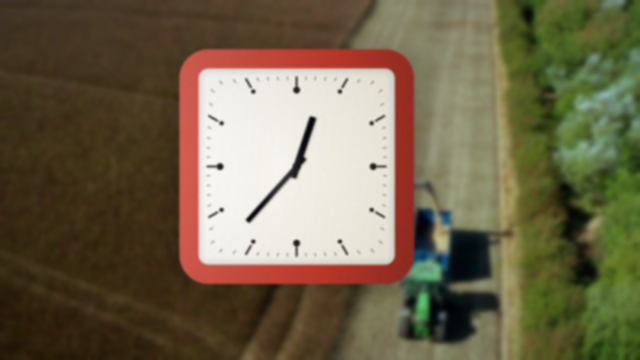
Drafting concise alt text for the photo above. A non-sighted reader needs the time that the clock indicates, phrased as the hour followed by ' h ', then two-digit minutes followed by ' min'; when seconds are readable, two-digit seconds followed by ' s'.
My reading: 12 h 37 min
